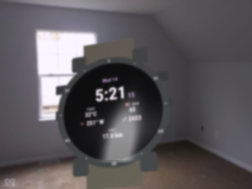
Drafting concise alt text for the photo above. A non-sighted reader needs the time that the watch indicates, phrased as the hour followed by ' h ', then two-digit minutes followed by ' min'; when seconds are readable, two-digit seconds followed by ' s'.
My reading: 5 h 21 min
